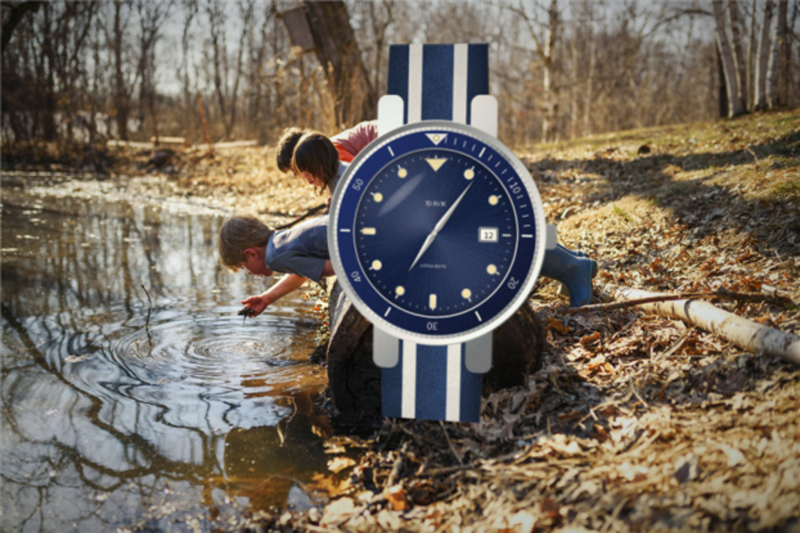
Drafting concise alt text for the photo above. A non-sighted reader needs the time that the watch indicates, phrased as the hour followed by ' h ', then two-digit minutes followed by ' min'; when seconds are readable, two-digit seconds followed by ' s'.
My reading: 7 h 06 min
